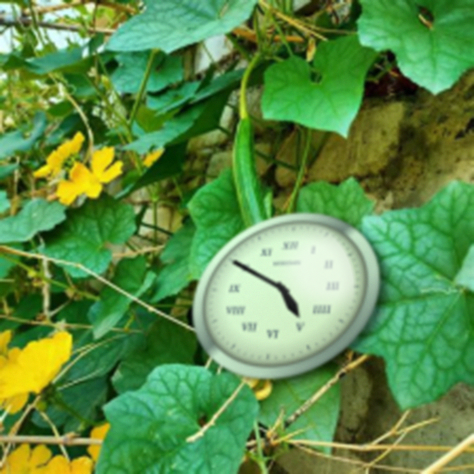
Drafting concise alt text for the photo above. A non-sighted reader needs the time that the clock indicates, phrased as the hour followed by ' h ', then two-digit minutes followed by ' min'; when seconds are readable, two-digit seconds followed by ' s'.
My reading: 4 h 50 min
